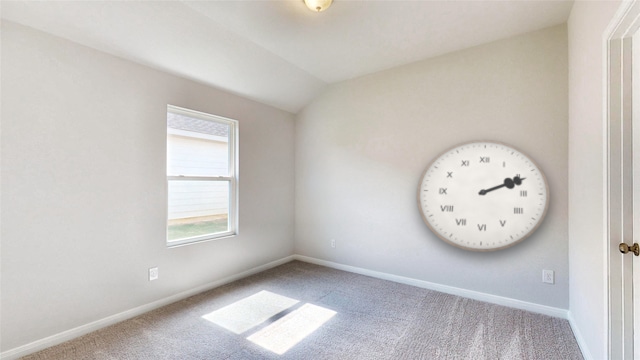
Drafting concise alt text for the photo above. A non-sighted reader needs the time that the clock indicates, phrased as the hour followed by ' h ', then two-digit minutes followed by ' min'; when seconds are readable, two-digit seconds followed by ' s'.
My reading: 2 h 11 min
